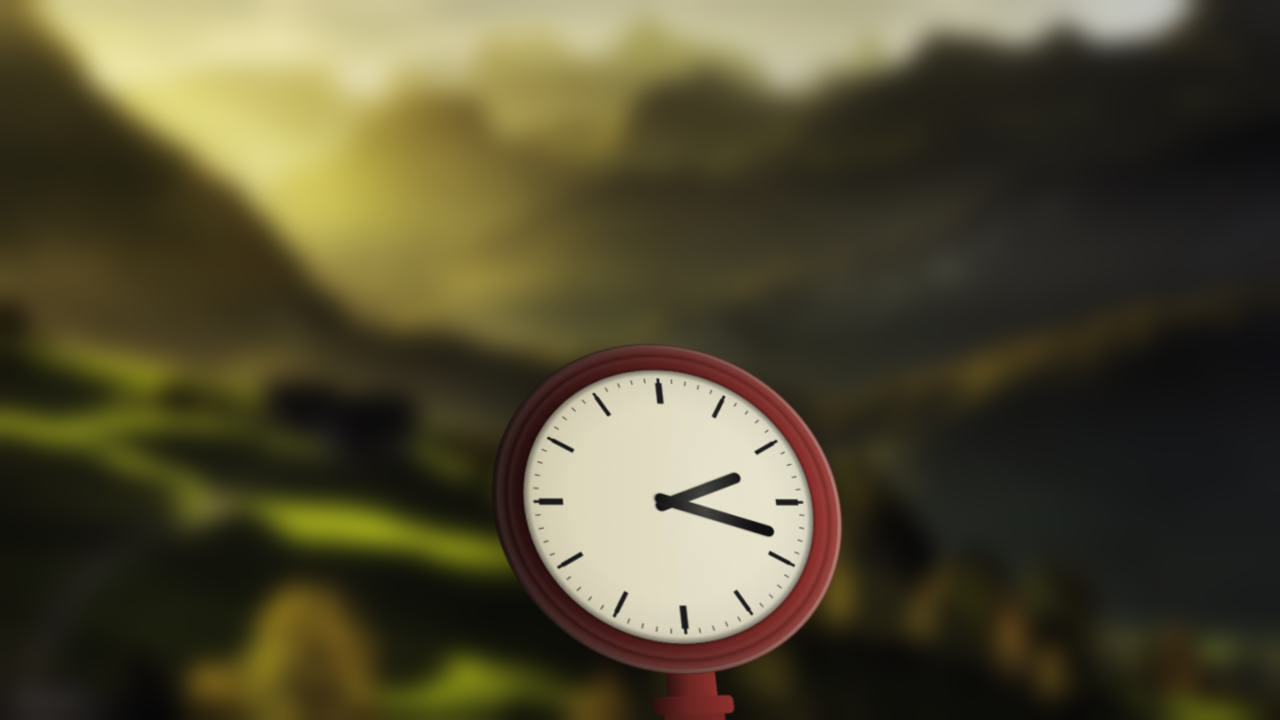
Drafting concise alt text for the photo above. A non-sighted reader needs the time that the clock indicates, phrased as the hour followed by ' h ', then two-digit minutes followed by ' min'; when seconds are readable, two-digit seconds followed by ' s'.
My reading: 2 h 18 min
